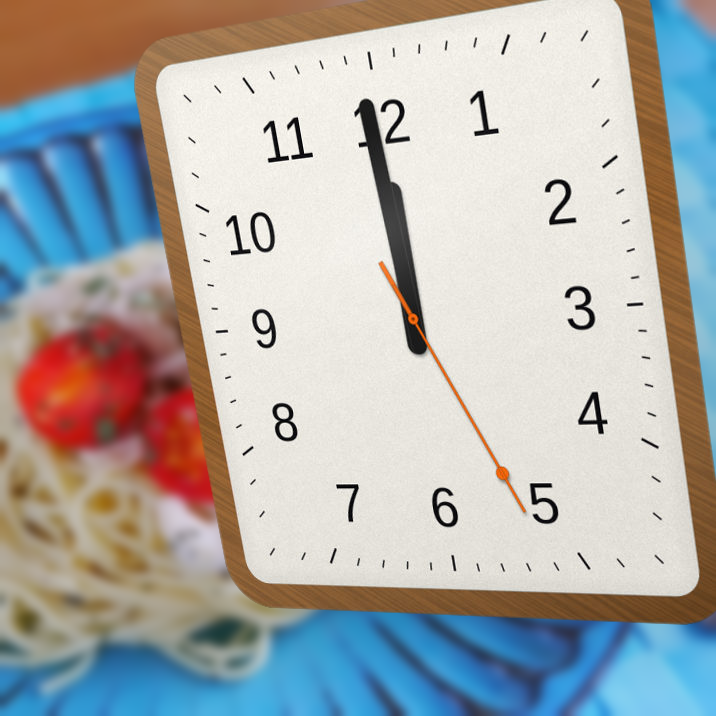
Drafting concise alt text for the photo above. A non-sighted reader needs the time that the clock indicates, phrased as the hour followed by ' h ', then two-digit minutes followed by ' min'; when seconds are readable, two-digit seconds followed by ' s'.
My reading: 11 h 59 min 26 s
